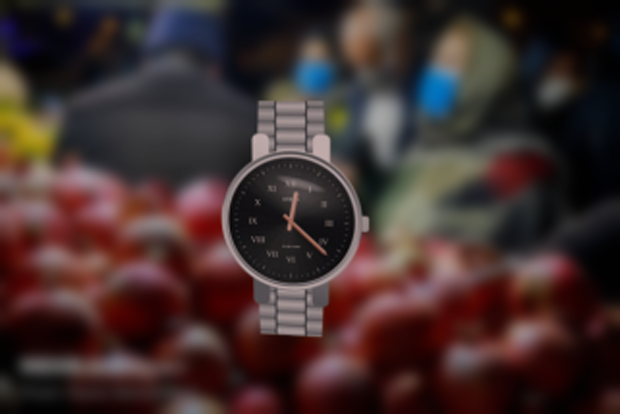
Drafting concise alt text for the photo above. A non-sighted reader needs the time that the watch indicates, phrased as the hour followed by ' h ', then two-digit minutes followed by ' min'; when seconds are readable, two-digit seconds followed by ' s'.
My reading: 12 h 22 min
